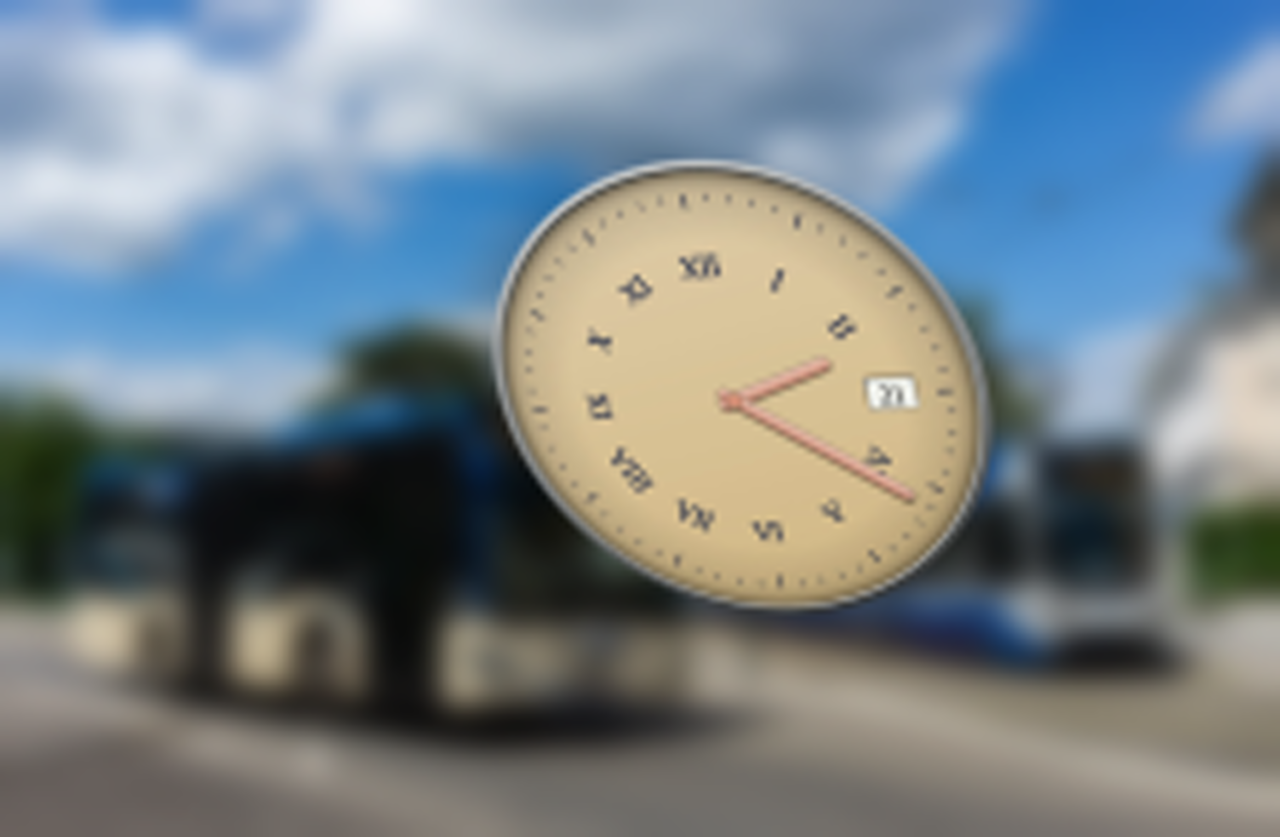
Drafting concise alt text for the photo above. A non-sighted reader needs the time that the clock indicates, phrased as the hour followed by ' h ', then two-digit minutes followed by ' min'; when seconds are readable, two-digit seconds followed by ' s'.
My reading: 2 h 21 min
